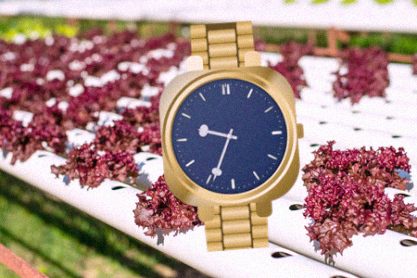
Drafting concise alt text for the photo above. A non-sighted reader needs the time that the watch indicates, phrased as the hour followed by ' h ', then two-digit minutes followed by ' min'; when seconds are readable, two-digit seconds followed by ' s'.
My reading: 9 h 34 min
